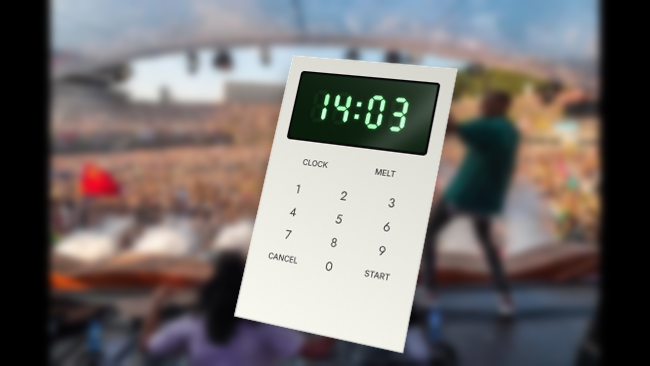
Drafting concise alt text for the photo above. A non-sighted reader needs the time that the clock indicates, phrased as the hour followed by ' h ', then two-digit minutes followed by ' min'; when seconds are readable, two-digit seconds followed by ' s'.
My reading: 14 h 03 min
